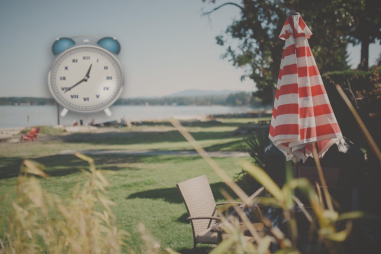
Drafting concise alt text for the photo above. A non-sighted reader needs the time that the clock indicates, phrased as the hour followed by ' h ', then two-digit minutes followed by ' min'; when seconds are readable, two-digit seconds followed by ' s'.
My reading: 12 h 39 min
